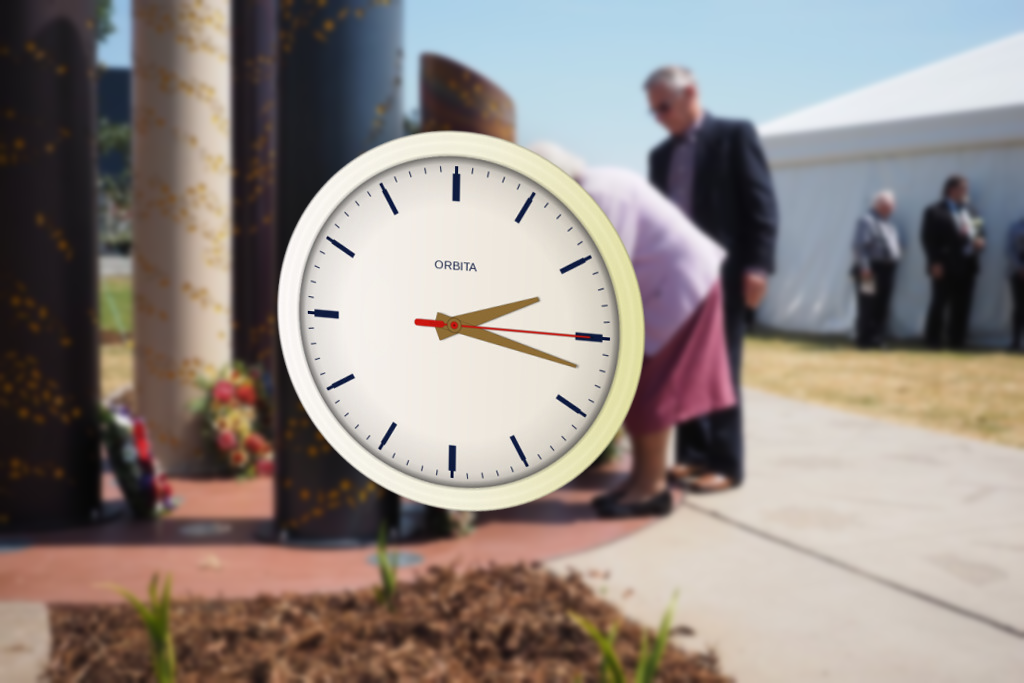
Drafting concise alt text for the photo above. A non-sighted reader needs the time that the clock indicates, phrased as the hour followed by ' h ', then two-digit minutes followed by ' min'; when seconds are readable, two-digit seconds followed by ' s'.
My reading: 2 h 17 min 15 s
